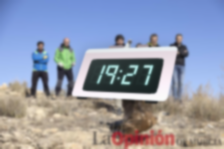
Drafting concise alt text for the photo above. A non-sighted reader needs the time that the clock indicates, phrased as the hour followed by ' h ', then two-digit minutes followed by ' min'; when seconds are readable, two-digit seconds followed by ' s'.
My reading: 19 h 27 min
